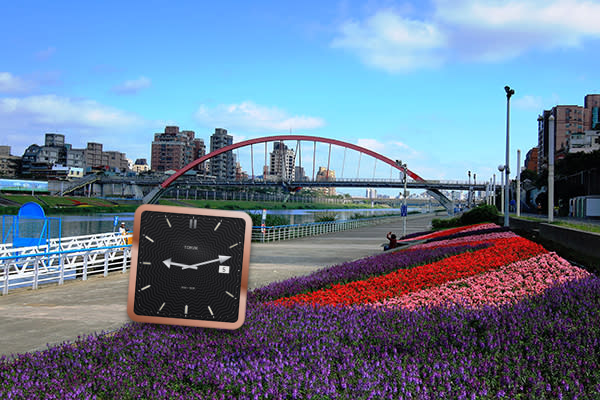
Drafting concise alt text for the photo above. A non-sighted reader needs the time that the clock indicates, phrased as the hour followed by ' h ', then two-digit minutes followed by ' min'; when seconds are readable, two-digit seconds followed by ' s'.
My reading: 9 h 12 min
